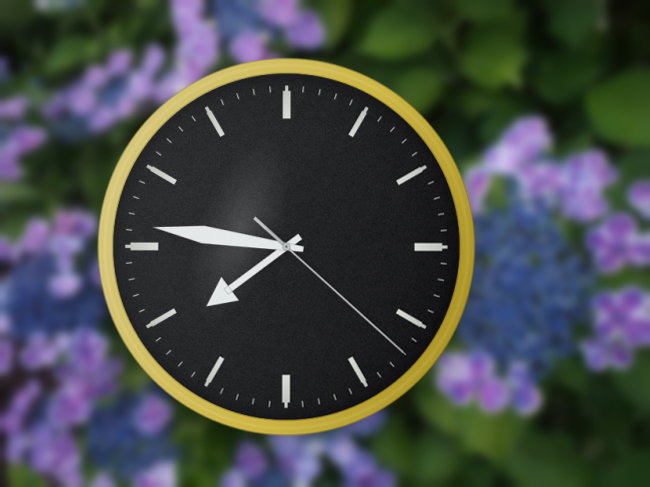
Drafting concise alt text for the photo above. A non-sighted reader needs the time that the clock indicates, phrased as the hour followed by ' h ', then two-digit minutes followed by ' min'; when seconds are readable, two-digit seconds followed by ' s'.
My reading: 7 h 46 min 22 s
